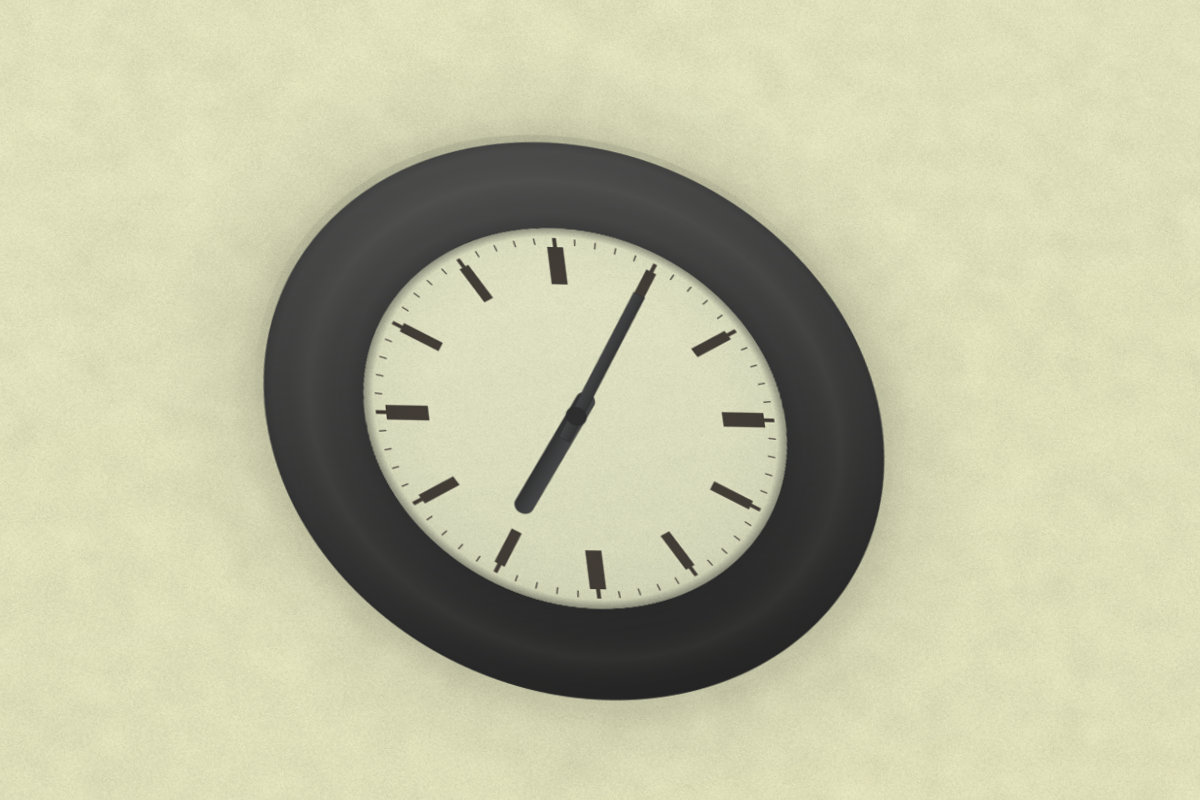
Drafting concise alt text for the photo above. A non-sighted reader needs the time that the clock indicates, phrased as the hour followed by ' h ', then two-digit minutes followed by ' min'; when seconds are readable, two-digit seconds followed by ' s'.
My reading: 7 h 05 min
